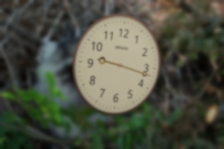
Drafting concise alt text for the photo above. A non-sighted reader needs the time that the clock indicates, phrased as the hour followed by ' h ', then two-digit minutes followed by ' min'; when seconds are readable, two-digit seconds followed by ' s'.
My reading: 9 h 17 min
